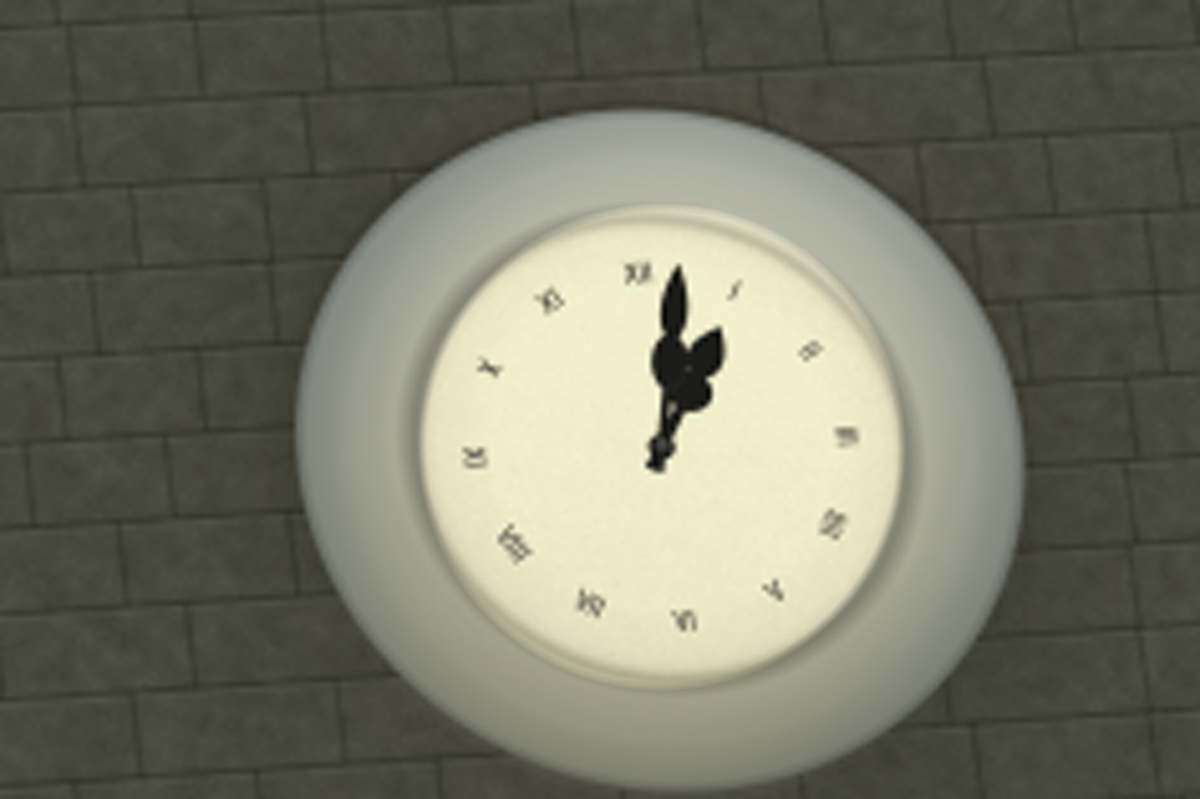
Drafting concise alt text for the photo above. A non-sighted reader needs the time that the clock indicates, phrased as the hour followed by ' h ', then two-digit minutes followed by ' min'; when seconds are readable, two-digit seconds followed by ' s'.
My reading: 1 h 02 min
